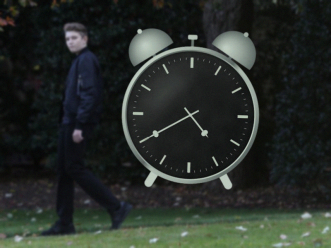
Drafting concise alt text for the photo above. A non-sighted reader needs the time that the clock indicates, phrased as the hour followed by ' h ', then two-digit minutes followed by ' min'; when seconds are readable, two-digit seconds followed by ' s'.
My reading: 4 h 40 min
